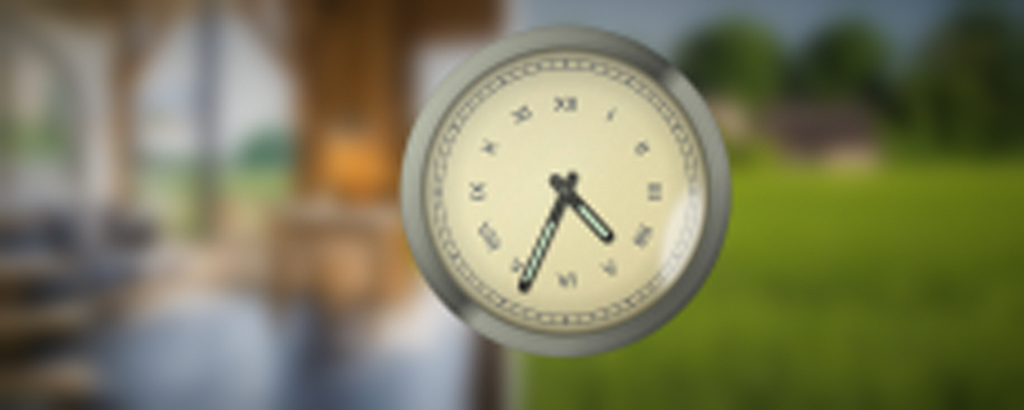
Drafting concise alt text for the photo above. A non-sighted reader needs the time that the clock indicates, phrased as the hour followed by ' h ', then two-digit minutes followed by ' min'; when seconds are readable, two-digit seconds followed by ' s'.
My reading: 4 h 34 min
